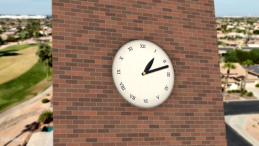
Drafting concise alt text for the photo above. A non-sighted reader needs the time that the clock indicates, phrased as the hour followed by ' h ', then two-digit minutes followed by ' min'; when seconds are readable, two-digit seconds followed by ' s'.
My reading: 1 h 12 min
